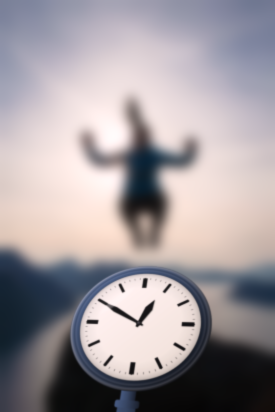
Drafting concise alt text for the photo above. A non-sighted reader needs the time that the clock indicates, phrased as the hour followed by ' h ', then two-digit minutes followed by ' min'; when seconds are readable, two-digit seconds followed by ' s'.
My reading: 12 h 50 min
